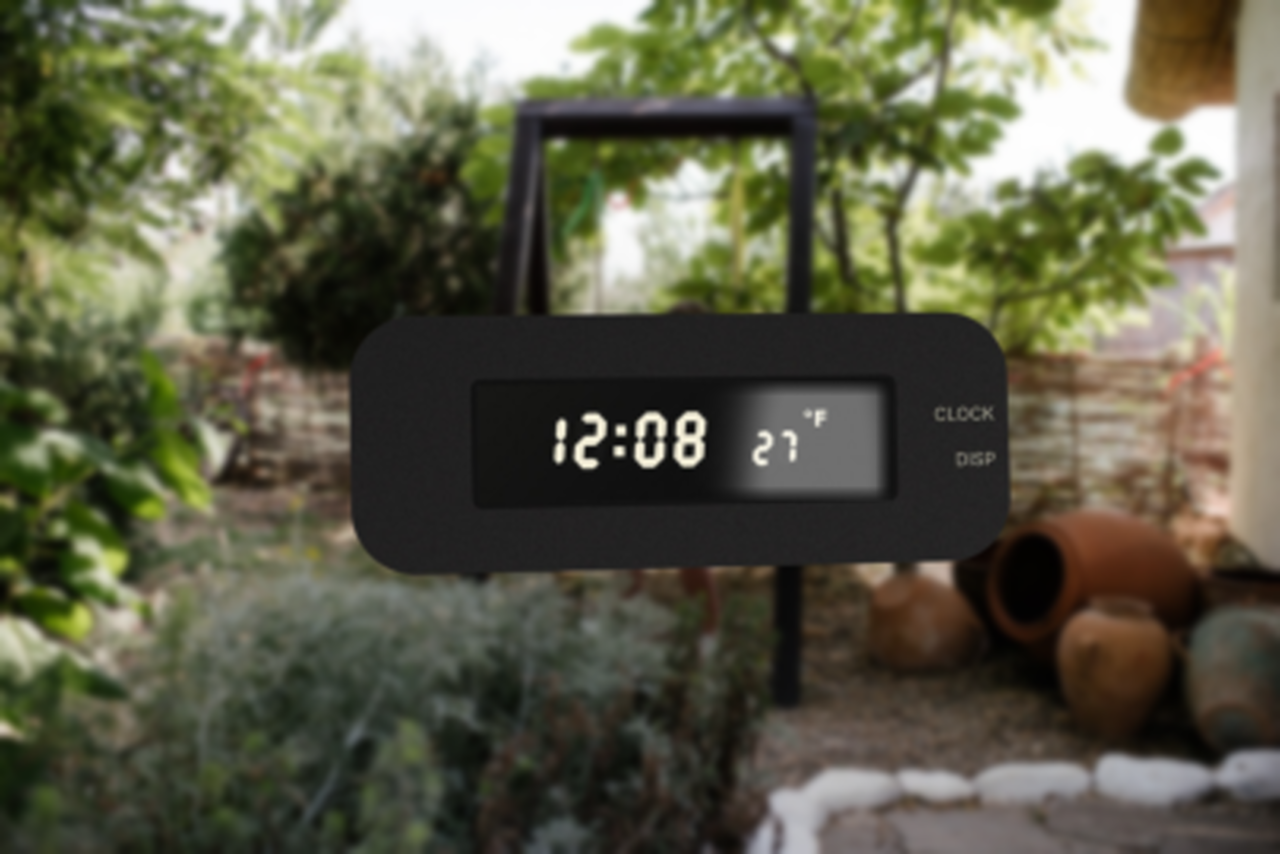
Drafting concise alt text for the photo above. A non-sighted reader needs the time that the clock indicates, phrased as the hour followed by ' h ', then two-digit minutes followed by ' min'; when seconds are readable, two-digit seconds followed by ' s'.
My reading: 12 h 08 min
